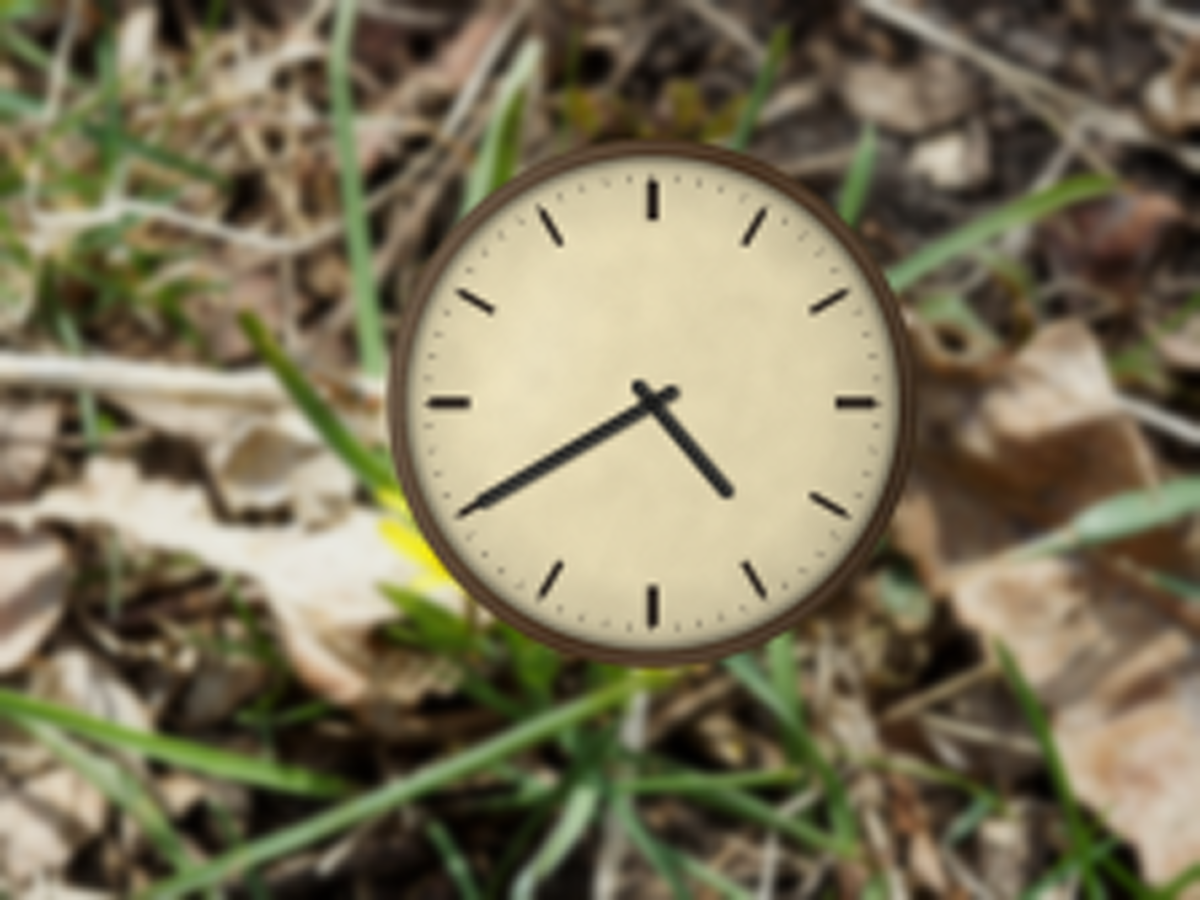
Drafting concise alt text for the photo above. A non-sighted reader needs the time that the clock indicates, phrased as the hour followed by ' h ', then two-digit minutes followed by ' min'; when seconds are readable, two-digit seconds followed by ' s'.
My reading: 4 h 40 min
